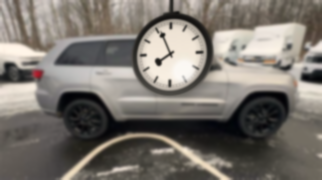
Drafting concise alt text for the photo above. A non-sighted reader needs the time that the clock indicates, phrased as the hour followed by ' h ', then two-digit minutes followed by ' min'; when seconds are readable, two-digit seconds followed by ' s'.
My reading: 7 h 56 min
